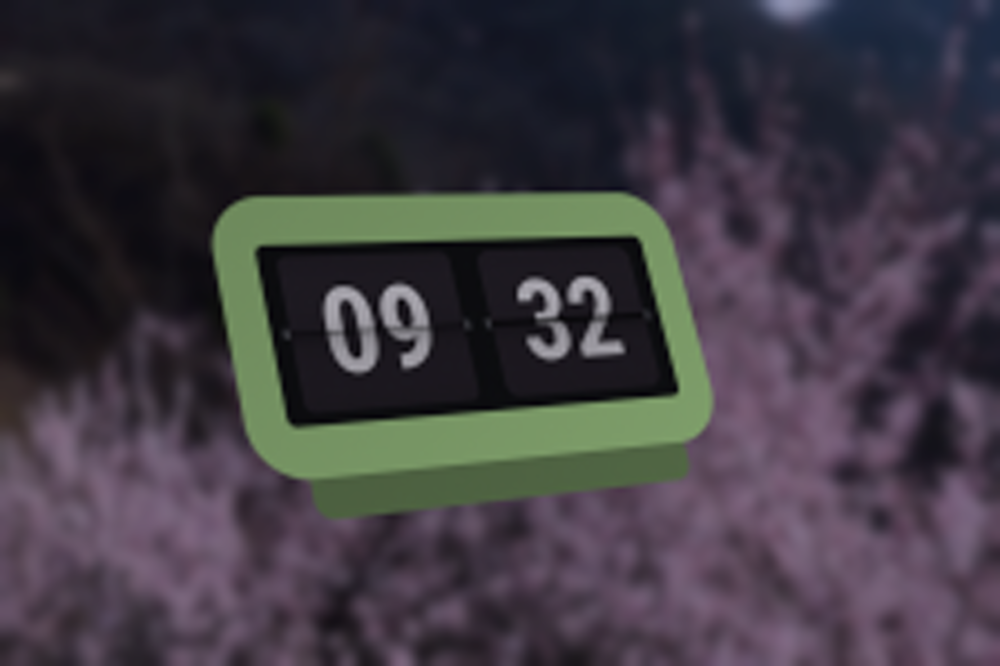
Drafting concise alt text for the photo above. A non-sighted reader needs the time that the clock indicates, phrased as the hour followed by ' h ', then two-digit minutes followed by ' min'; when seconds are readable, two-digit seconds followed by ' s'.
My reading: 9 h 32 min
